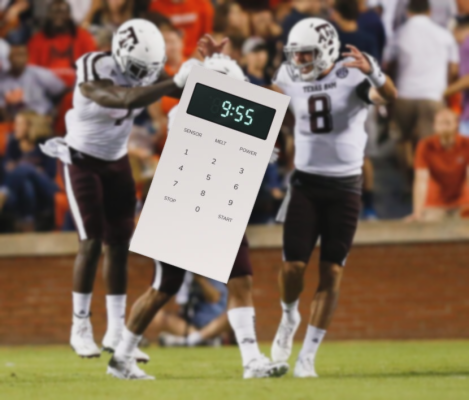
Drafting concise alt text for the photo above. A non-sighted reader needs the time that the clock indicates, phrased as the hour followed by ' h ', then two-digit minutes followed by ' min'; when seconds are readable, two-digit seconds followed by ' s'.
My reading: 9 h 55 min
